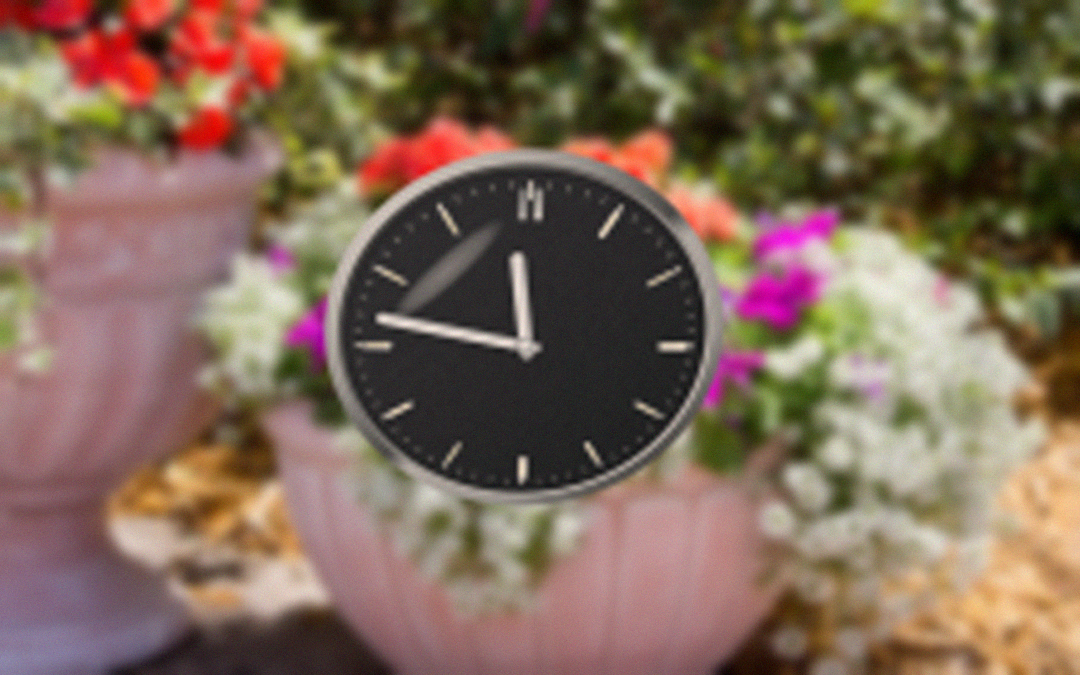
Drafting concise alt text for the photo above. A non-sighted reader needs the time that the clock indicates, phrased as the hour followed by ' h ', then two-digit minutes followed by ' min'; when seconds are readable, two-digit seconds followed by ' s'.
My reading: 11 h 47 min
